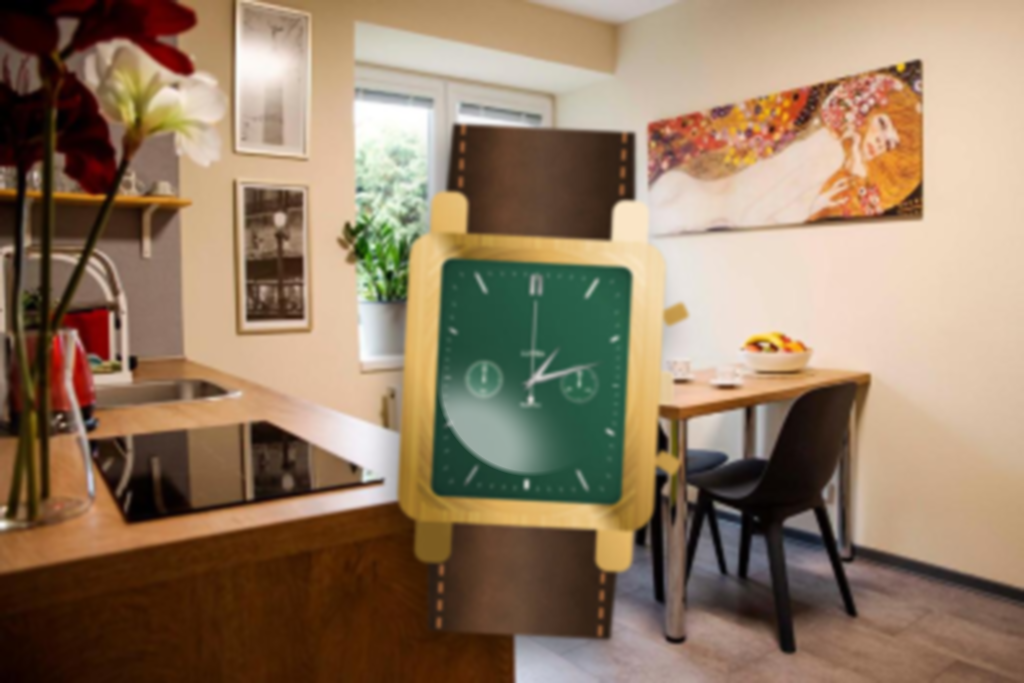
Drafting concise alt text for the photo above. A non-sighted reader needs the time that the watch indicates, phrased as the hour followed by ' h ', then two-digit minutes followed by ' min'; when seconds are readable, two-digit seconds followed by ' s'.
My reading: 1 h 12 min
